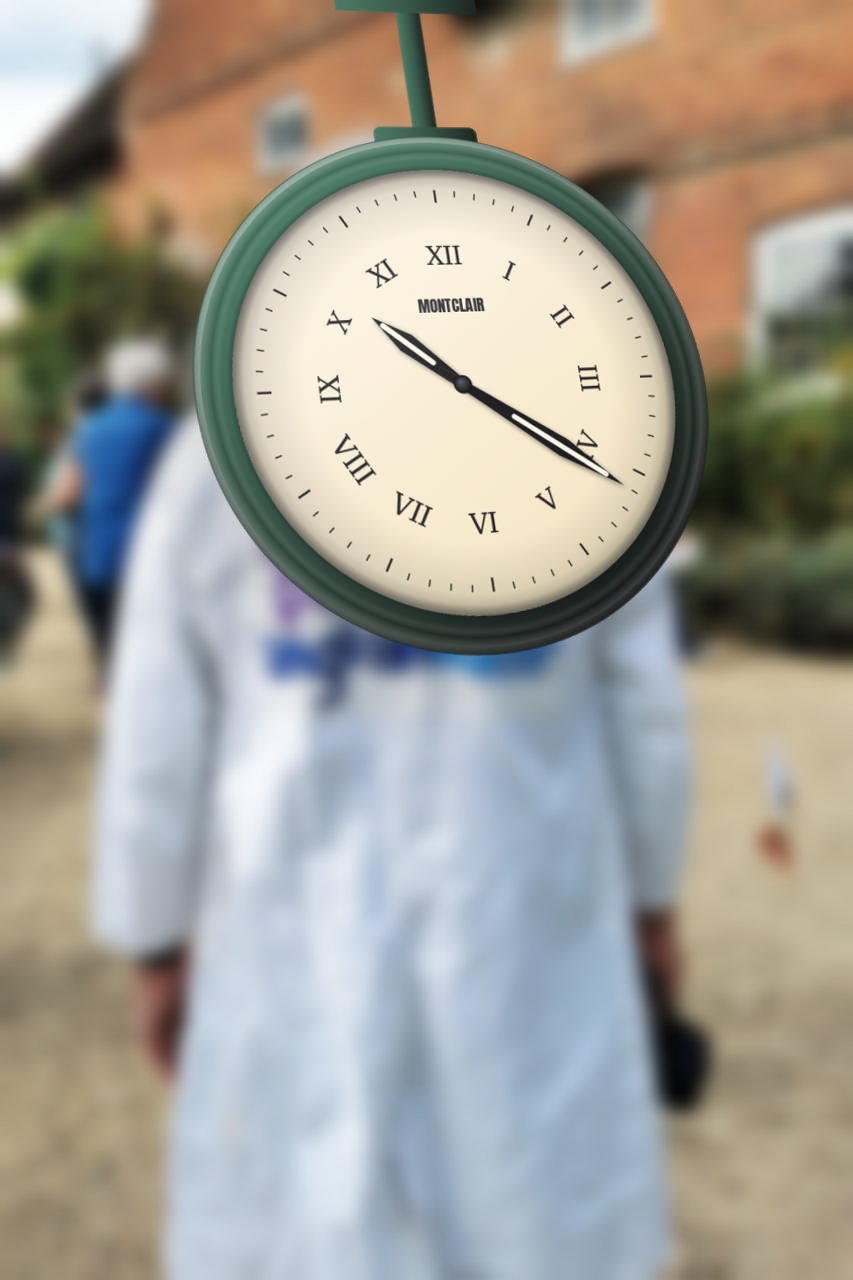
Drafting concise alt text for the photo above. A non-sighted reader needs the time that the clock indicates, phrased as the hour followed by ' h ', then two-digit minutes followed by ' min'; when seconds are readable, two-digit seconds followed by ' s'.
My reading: 10 h 21 min
